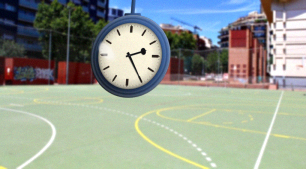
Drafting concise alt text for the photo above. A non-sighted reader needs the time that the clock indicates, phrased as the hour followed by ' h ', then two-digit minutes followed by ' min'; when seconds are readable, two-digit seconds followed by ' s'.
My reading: 2 h 25 min
